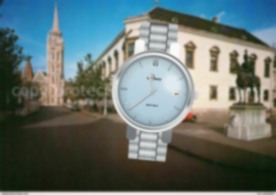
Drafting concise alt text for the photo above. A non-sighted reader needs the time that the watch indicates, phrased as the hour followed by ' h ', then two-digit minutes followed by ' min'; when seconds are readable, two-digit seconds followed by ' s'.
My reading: 11 h 38 min
